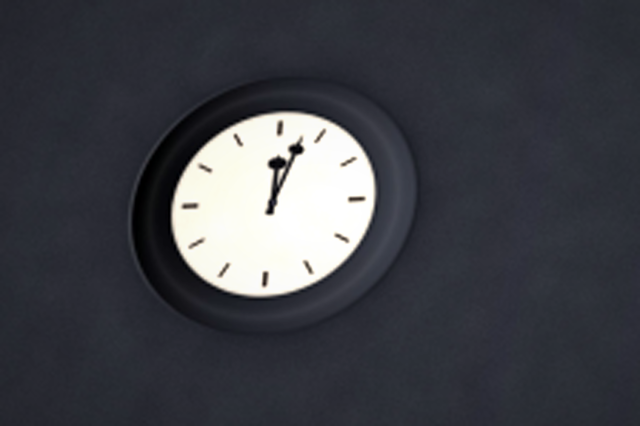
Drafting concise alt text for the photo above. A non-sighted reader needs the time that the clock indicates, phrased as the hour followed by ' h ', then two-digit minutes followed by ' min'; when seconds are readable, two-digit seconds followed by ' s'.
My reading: 12 h 03 min
